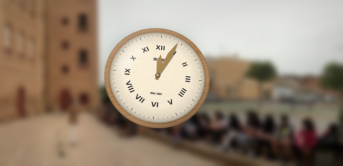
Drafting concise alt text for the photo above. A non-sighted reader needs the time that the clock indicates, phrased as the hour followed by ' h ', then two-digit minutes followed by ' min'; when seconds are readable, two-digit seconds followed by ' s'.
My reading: 12 h 04 min
